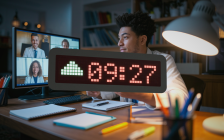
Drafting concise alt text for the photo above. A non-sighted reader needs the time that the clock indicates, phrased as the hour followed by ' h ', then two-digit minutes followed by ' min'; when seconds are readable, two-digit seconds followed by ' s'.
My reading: 9 h 27 min
